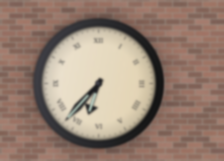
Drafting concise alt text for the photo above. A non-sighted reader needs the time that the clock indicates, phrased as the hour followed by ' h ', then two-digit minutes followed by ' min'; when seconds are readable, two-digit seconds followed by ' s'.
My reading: 6 h 37 min
